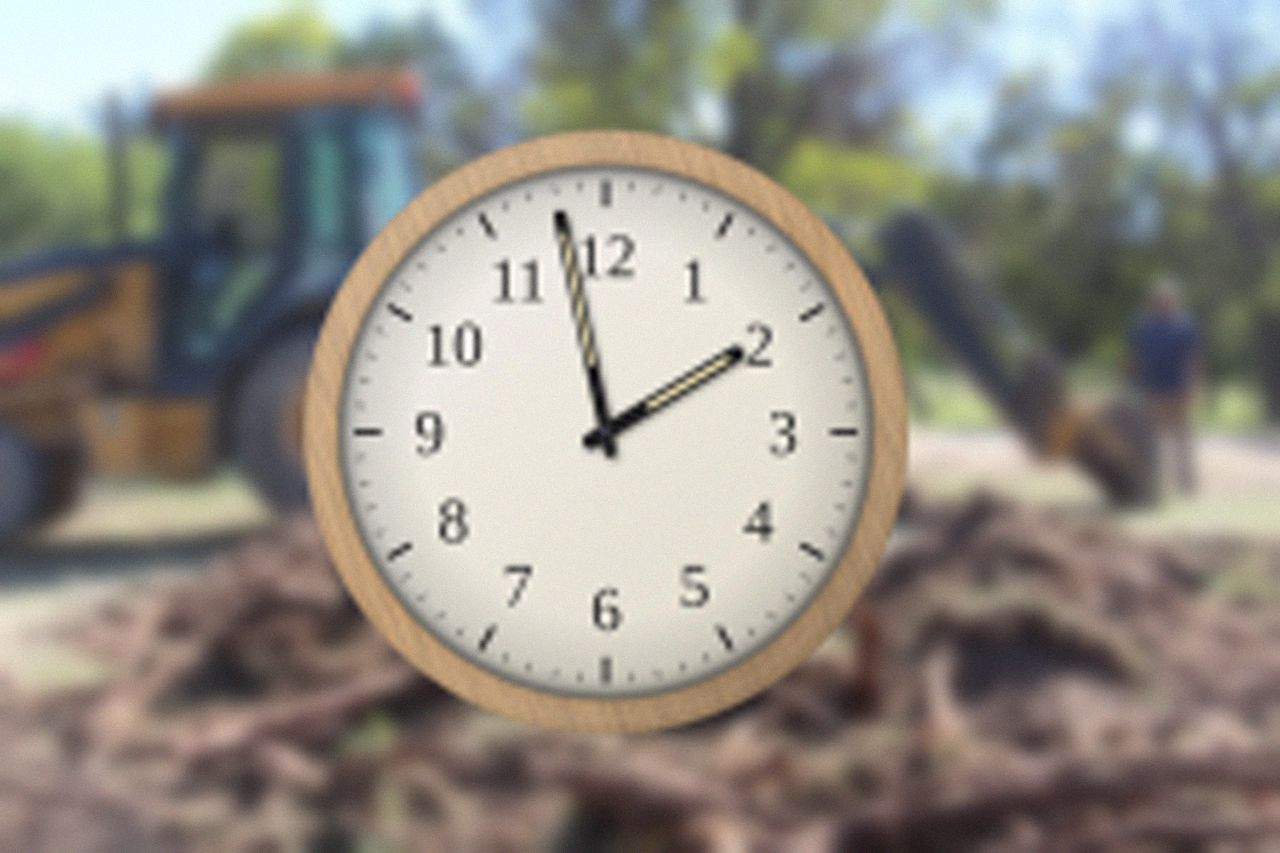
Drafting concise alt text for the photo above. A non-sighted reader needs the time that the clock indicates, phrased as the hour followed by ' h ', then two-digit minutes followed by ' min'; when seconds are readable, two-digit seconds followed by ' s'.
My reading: 1 h 58 min
